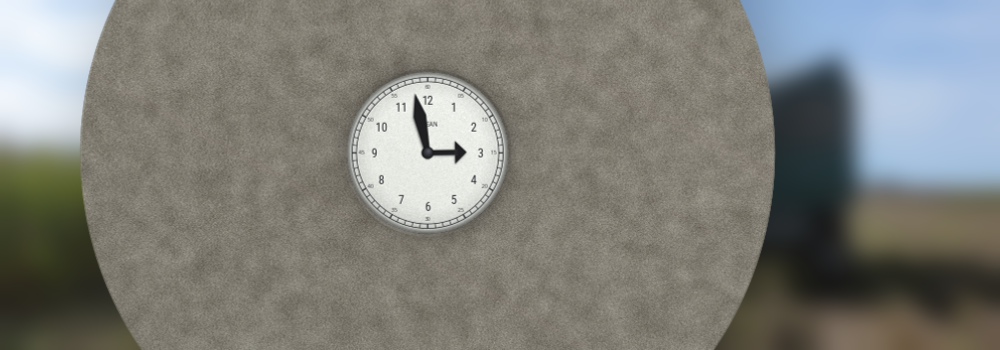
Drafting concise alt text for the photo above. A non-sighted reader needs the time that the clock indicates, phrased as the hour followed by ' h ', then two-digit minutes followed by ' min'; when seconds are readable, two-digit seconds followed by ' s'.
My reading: 2 h 58 min
